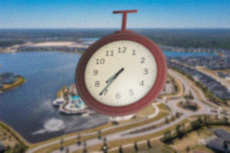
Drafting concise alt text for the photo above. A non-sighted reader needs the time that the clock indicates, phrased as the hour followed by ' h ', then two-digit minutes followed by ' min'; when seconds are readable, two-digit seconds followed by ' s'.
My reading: 7 h 36 min
